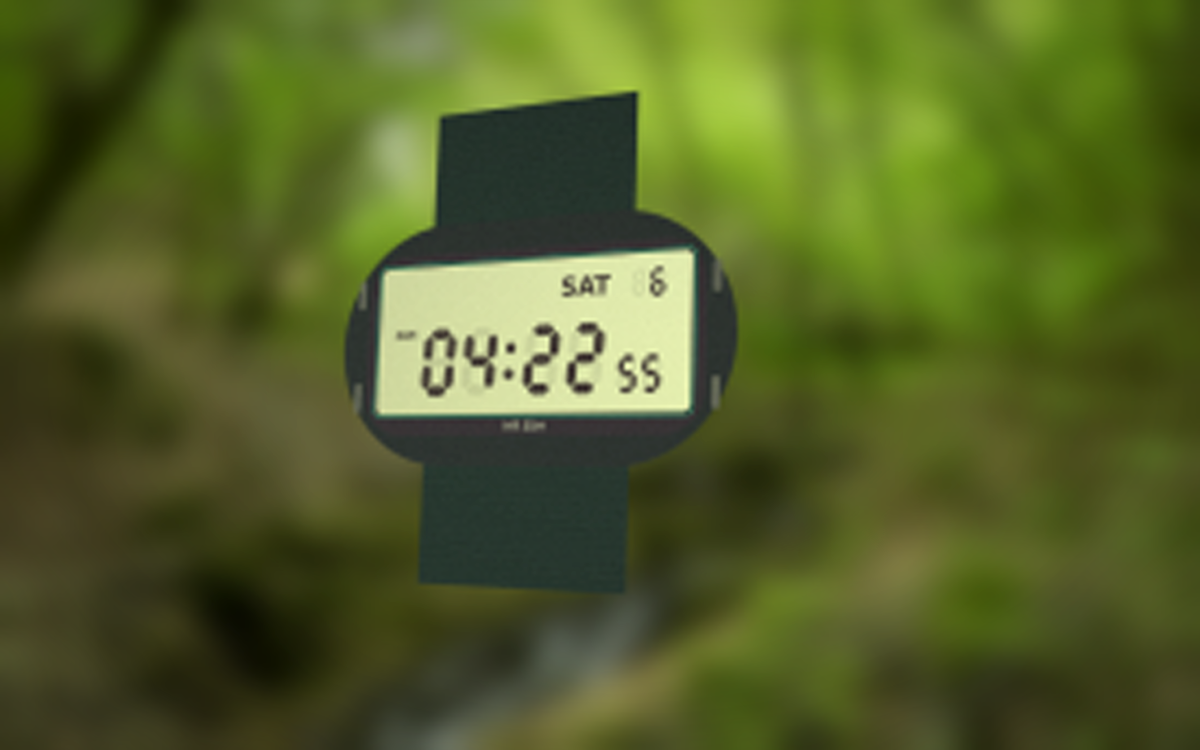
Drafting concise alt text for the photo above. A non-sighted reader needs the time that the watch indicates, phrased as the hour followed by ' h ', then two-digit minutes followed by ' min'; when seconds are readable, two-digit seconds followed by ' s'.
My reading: 4 h 22 min 55 s
